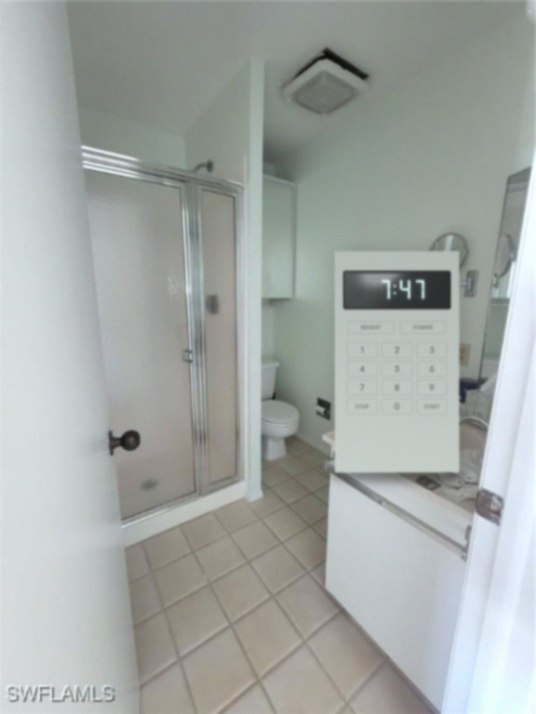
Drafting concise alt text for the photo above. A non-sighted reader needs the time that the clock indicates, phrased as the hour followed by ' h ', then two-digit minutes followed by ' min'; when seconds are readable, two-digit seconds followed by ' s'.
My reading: 7 h 47 min
